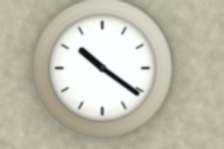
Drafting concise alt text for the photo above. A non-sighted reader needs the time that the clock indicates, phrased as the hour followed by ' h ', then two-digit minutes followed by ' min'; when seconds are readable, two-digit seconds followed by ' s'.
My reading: 10 h 21 min
